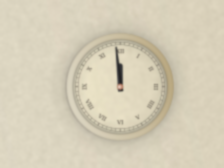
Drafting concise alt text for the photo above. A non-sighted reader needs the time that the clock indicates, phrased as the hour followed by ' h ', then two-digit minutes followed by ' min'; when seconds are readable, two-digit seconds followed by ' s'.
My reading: 11 h 59 min
